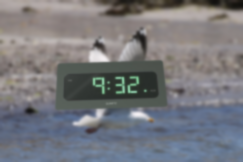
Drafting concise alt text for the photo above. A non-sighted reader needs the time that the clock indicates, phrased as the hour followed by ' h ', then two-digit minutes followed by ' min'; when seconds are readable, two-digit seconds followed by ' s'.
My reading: 9 h 32 min
